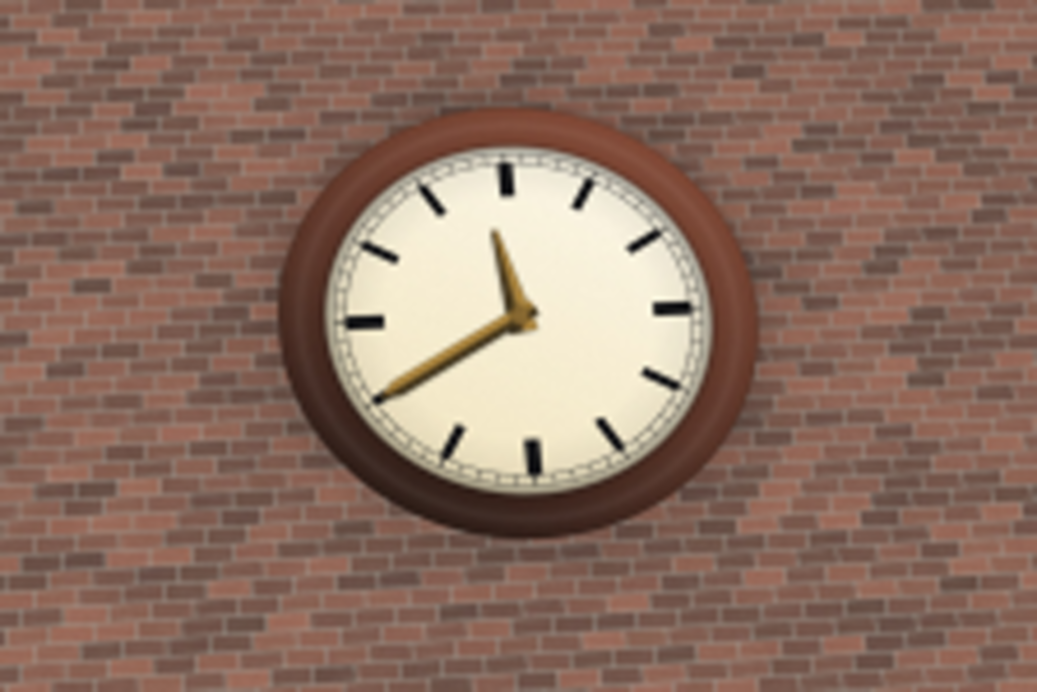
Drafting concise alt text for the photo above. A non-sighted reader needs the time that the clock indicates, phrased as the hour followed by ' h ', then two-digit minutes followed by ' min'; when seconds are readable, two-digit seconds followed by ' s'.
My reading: 11 h 40 min
